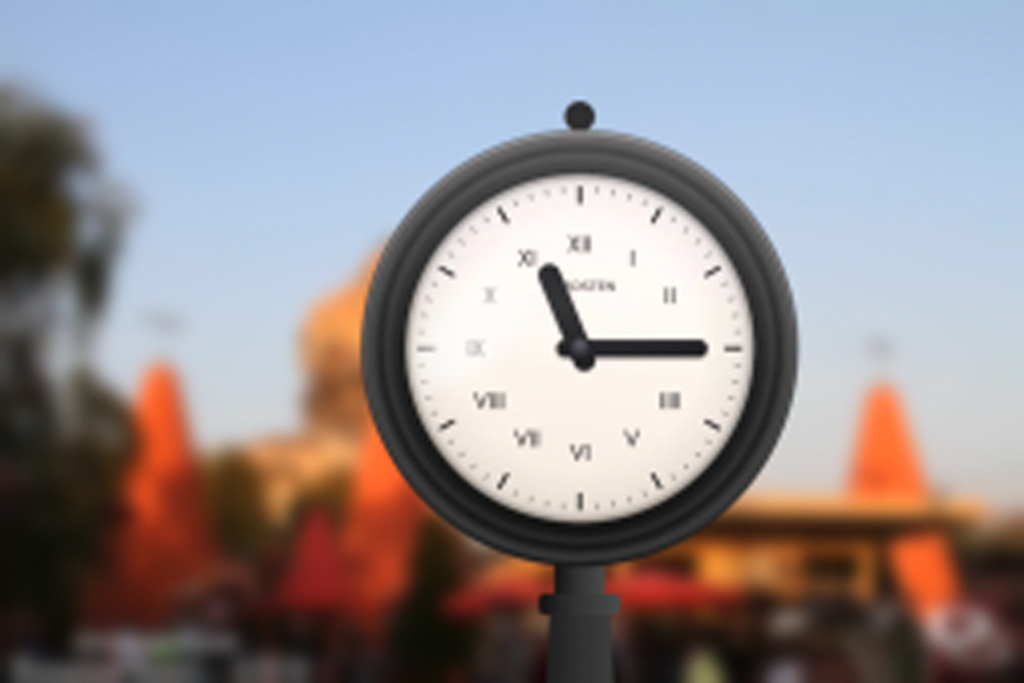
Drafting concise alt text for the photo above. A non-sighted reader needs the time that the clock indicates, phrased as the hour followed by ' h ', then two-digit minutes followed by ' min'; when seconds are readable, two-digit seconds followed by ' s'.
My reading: 11 h 15 min
